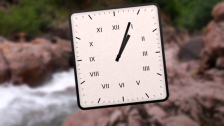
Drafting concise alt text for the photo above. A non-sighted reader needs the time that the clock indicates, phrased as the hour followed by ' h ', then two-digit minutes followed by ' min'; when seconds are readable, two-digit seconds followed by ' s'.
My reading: 1 h 04 min
